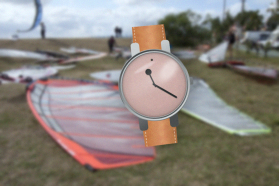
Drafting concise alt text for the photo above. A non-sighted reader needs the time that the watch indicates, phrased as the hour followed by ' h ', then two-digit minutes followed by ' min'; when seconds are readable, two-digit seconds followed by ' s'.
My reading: 11 h 21 min
